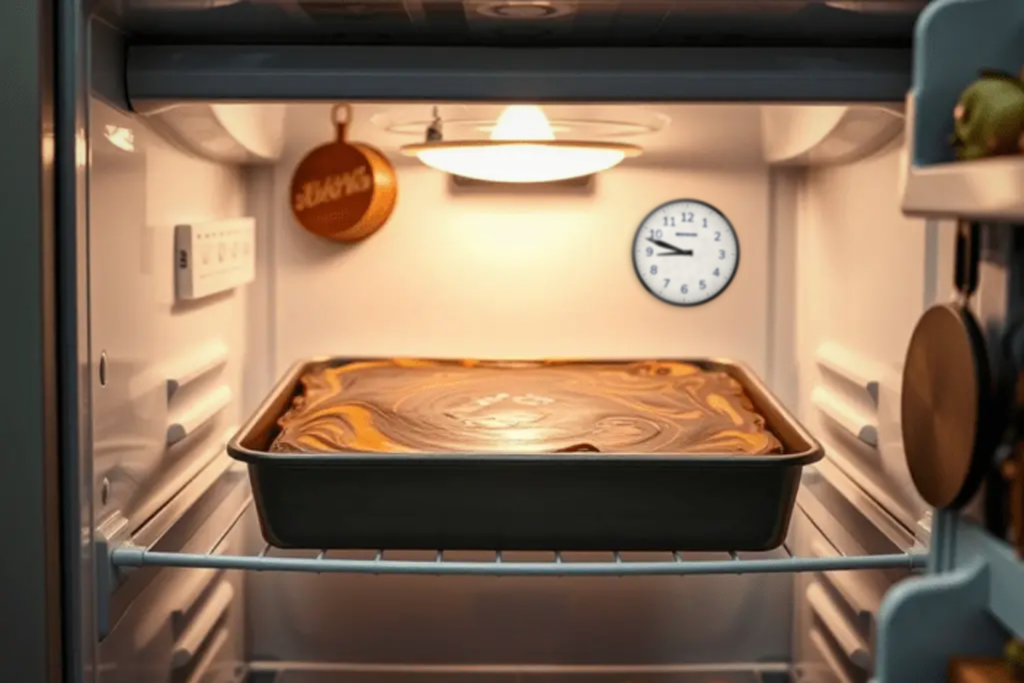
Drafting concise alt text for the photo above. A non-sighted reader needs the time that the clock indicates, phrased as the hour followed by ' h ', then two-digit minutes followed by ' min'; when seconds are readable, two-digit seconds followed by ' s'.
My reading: 8 h 48 min
